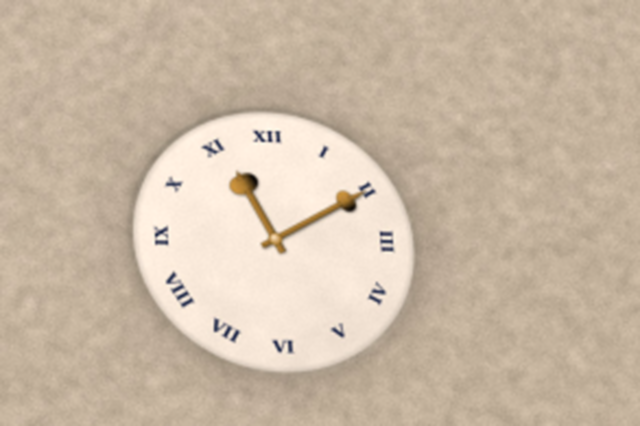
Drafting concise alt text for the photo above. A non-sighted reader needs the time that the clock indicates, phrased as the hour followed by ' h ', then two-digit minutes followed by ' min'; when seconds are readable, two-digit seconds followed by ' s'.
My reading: 11 h 10 min
